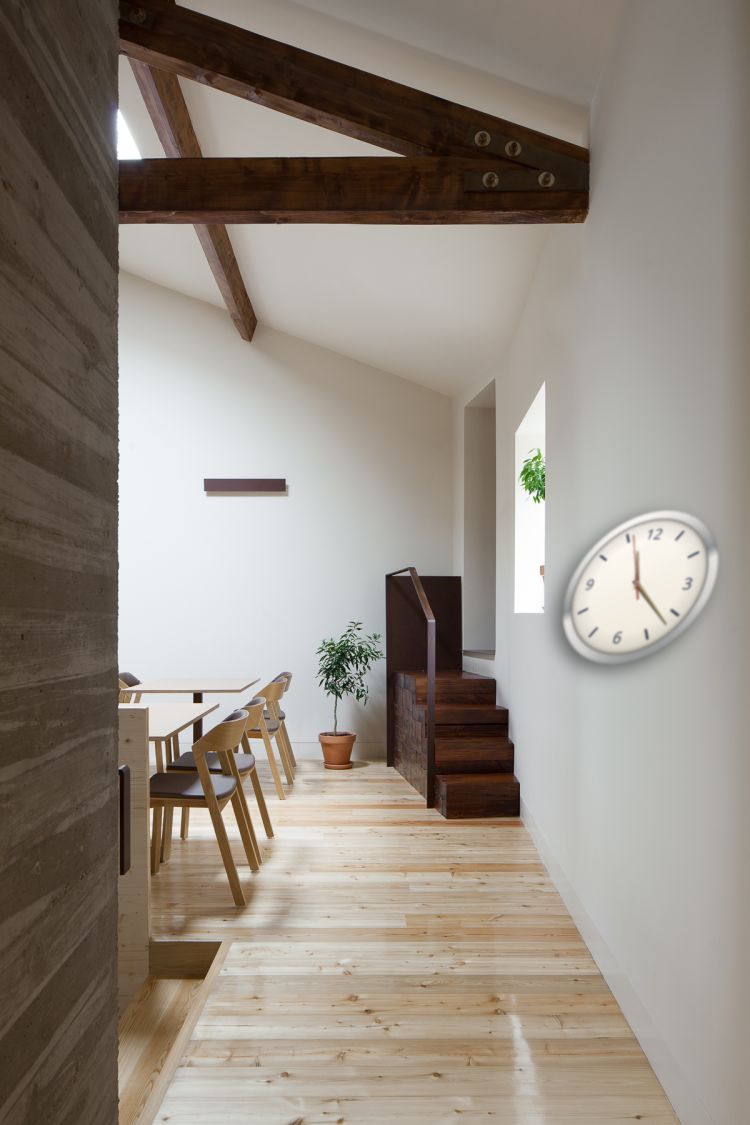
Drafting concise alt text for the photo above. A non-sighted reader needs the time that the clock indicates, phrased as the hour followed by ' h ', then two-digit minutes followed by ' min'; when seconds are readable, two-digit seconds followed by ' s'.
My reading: 11 h 21 min 56 s
